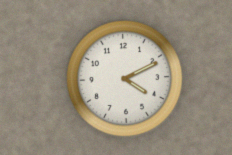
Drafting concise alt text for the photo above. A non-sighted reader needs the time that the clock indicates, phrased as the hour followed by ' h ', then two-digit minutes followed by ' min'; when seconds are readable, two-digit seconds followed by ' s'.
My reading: 4 h 11 min
